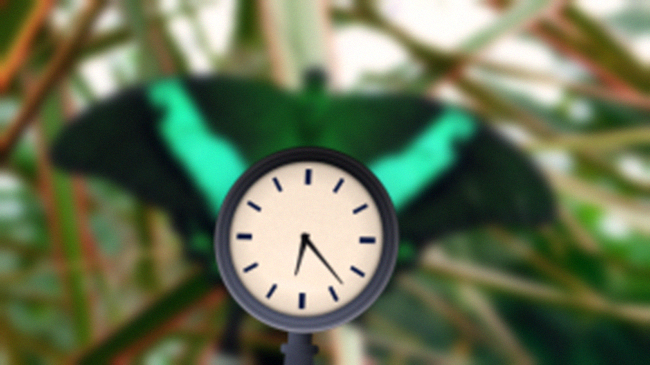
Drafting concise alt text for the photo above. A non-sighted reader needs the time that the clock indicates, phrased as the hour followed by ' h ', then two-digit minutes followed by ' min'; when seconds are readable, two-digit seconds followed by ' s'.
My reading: 6 h 23 min
